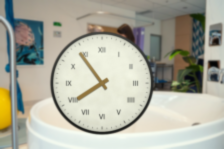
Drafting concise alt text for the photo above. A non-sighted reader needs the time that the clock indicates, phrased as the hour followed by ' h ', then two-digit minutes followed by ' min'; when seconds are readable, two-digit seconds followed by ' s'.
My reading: 7 h 54 min
